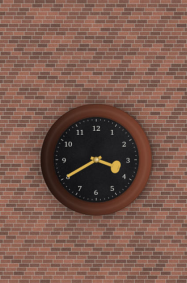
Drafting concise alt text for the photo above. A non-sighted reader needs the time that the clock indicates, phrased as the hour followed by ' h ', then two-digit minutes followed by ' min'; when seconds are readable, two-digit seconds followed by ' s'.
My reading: 3 h 40 min
